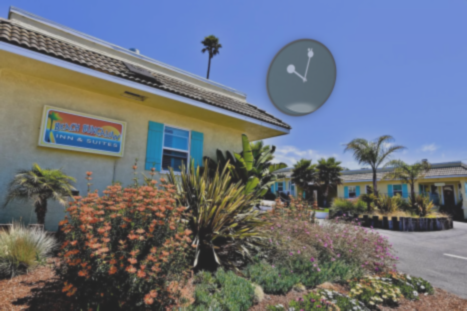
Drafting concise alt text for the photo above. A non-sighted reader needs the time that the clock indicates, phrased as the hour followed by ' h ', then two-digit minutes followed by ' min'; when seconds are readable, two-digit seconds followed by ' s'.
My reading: 10 h 01 min
